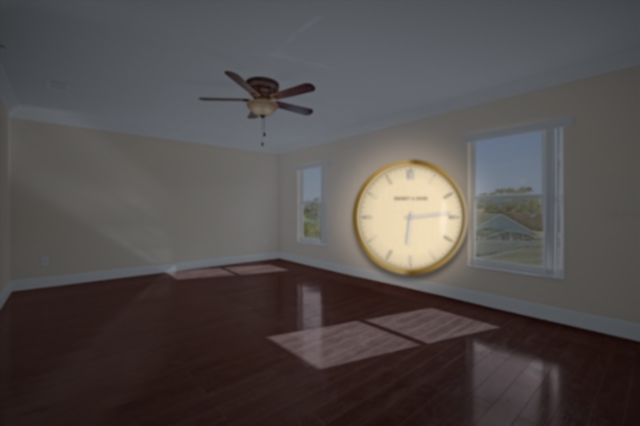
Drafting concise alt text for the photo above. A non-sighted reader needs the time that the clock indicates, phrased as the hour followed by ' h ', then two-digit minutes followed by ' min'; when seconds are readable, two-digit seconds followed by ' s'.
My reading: 6 h 14 min
